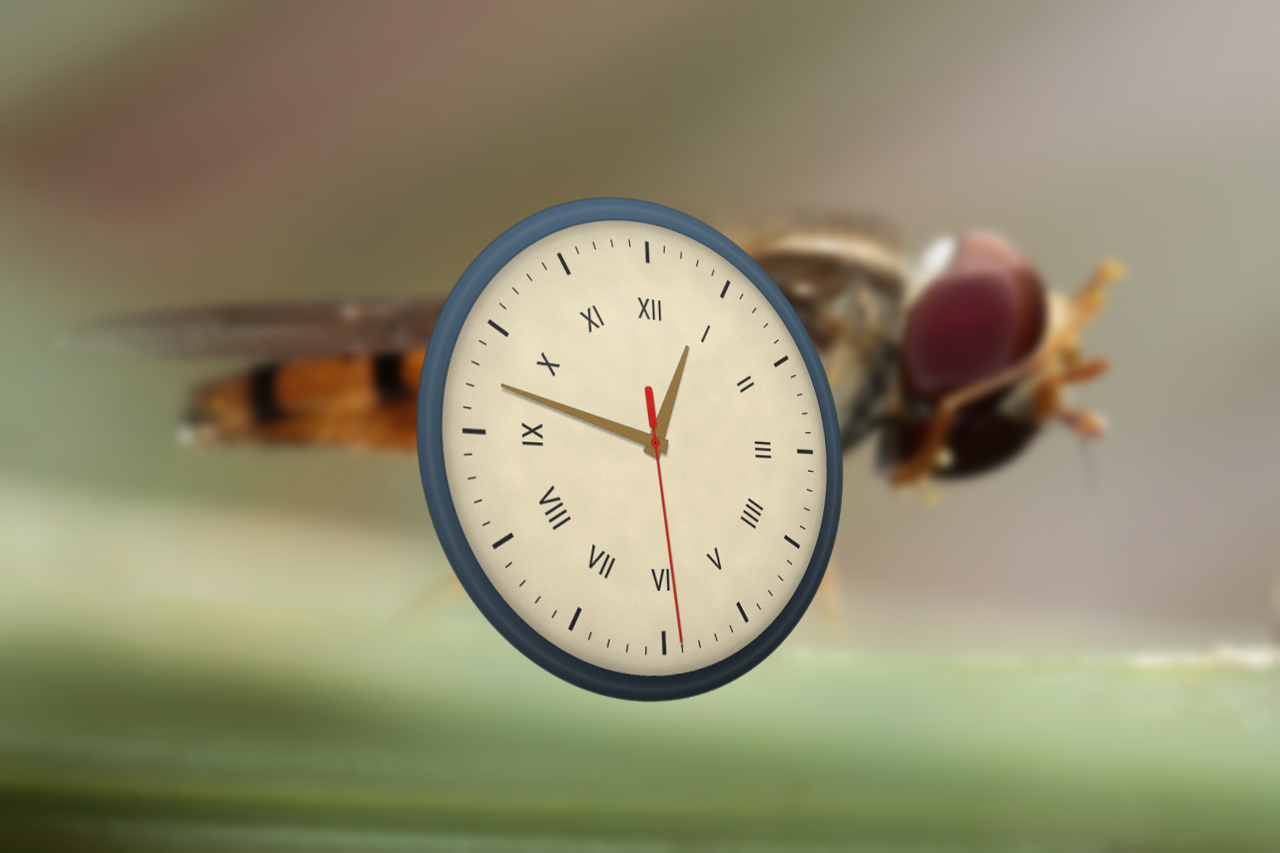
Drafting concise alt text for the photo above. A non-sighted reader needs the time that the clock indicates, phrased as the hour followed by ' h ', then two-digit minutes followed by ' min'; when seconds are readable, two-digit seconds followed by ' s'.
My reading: 12 h 47 min 29 s
